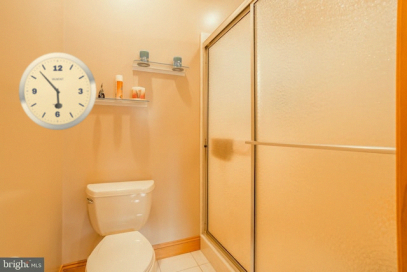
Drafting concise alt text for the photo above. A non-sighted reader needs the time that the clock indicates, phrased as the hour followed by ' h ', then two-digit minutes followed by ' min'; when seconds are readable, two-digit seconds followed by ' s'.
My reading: 5 h 53 min
